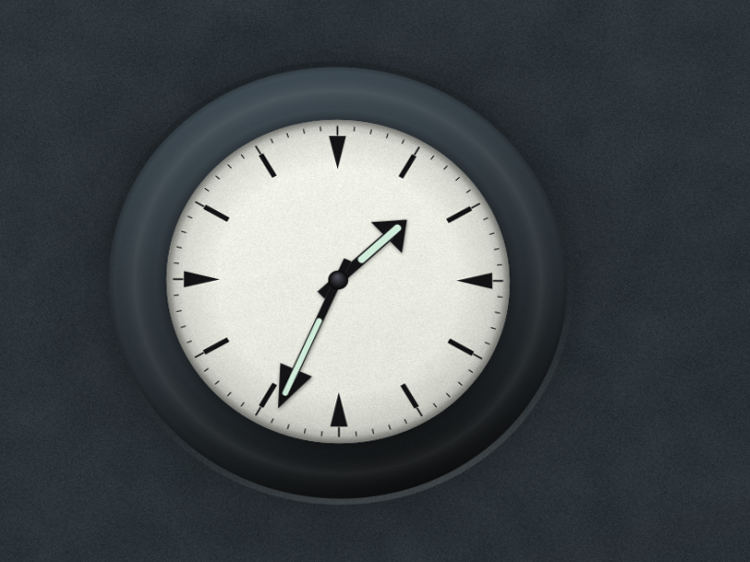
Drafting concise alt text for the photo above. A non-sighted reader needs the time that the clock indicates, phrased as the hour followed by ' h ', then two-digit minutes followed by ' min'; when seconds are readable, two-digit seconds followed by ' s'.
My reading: 1 h 34 min
